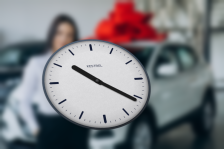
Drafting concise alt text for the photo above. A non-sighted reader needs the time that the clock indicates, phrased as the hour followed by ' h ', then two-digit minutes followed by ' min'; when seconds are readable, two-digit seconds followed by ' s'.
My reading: 10 h 21 min
